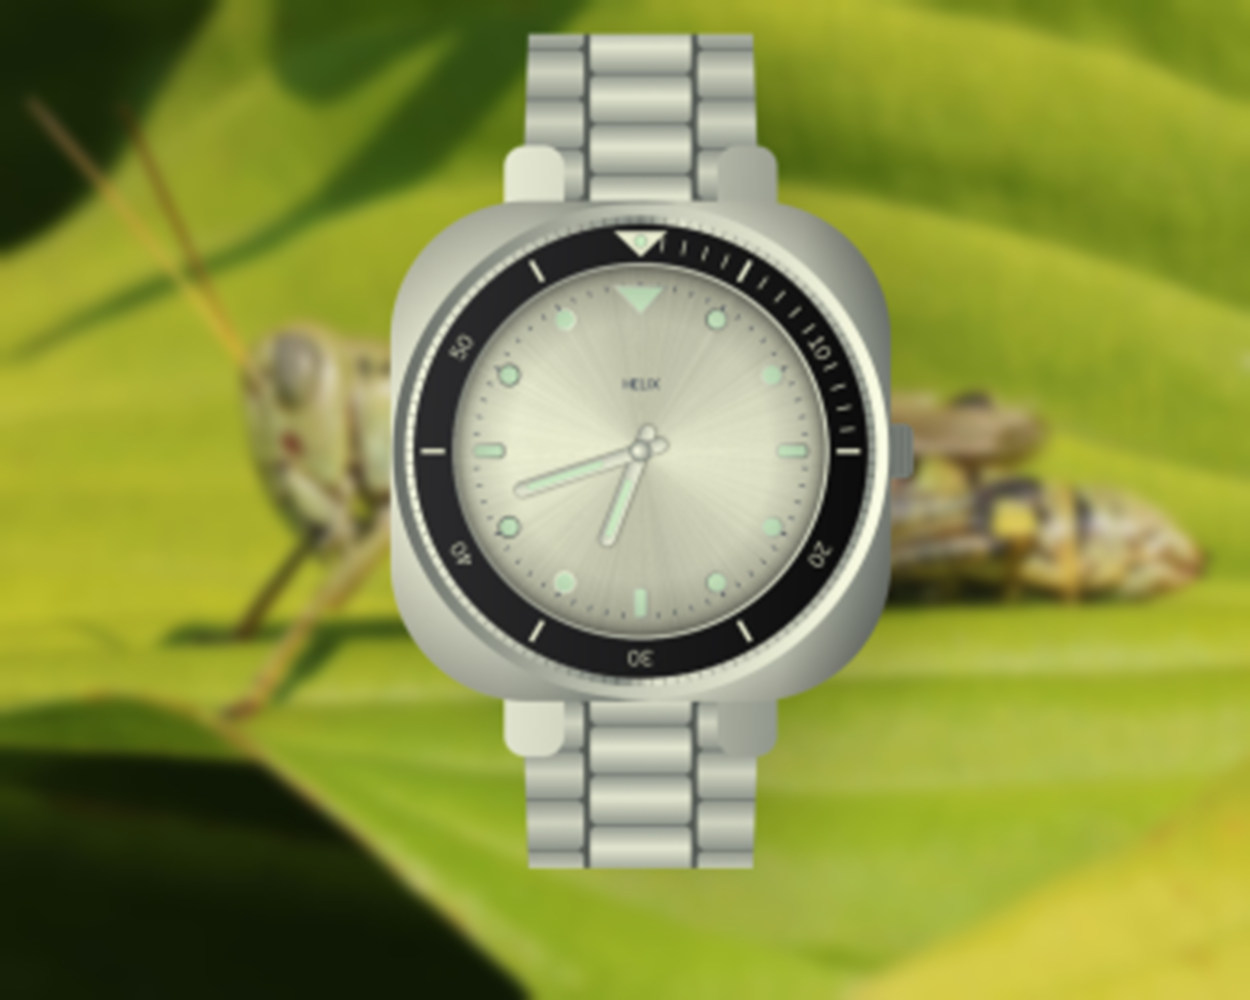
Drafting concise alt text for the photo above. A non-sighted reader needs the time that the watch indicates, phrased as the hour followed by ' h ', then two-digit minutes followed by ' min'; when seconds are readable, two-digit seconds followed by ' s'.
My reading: 6 h 42 min
